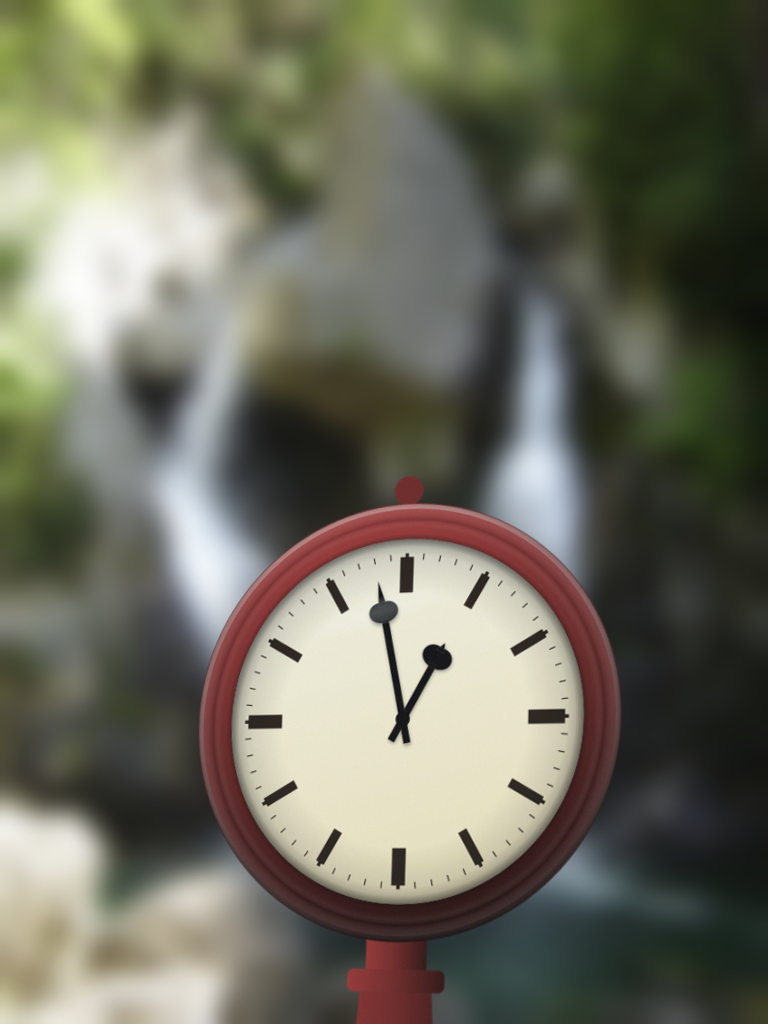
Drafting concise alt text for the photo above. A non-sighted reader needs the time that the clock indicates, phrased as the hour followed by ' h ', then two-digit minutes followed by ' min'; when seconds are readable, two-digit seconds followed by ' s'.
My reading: 12 h 58 min
